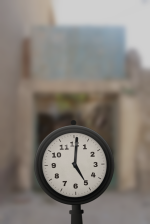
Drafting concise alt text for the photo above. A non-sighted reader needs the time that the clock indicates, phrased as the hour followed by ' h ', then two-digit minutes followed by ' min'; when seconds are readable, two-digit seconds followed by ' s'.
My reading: 5 h 01 min
